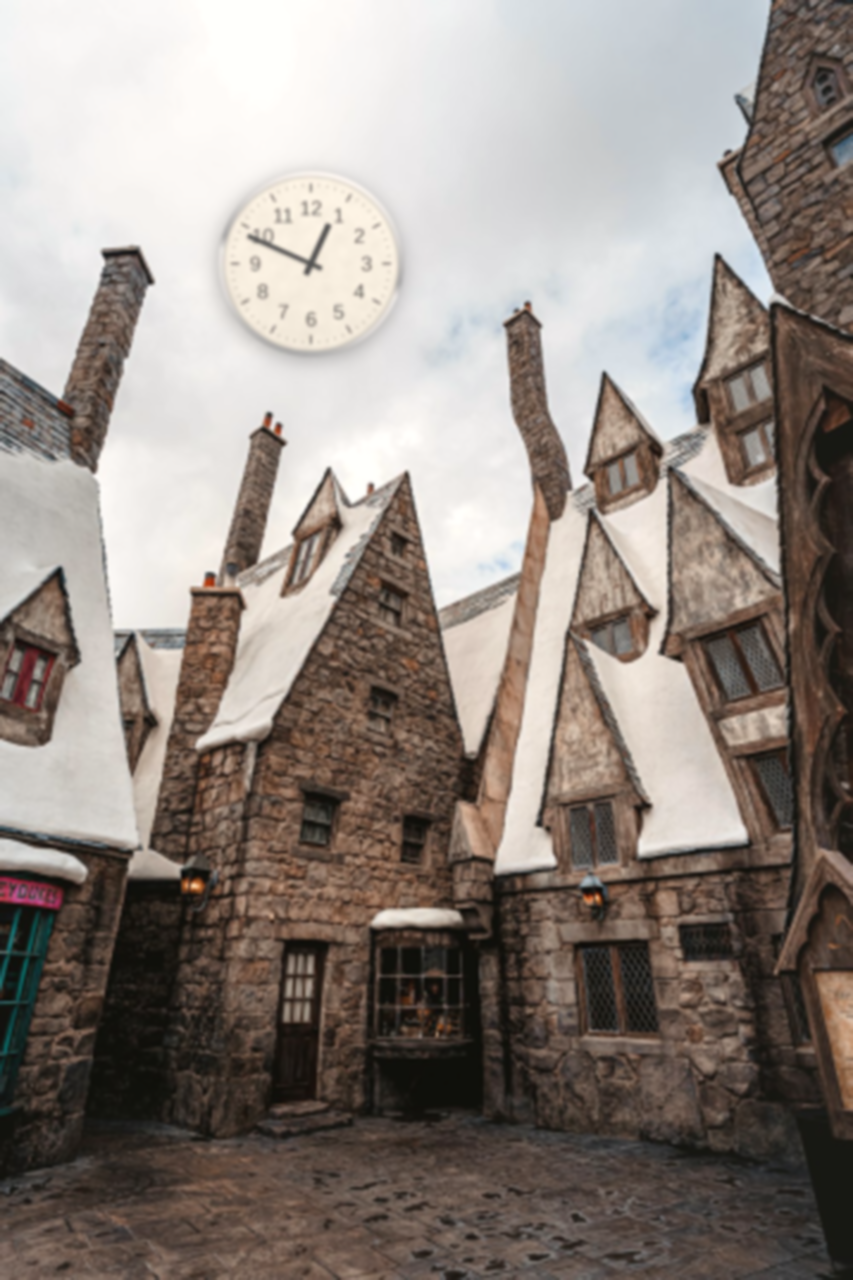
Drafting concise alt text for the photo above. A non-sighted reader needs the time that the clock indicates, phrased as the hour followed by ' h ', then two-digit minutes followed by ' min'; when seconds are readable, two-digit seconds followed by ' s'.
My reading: 12 h 49 min
